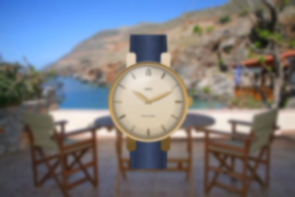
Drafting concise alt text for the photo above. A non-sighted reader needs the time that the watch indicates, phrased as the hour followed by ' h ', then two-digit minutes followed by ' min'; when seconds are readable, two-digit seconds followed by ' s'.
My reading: 10 h 11 min
